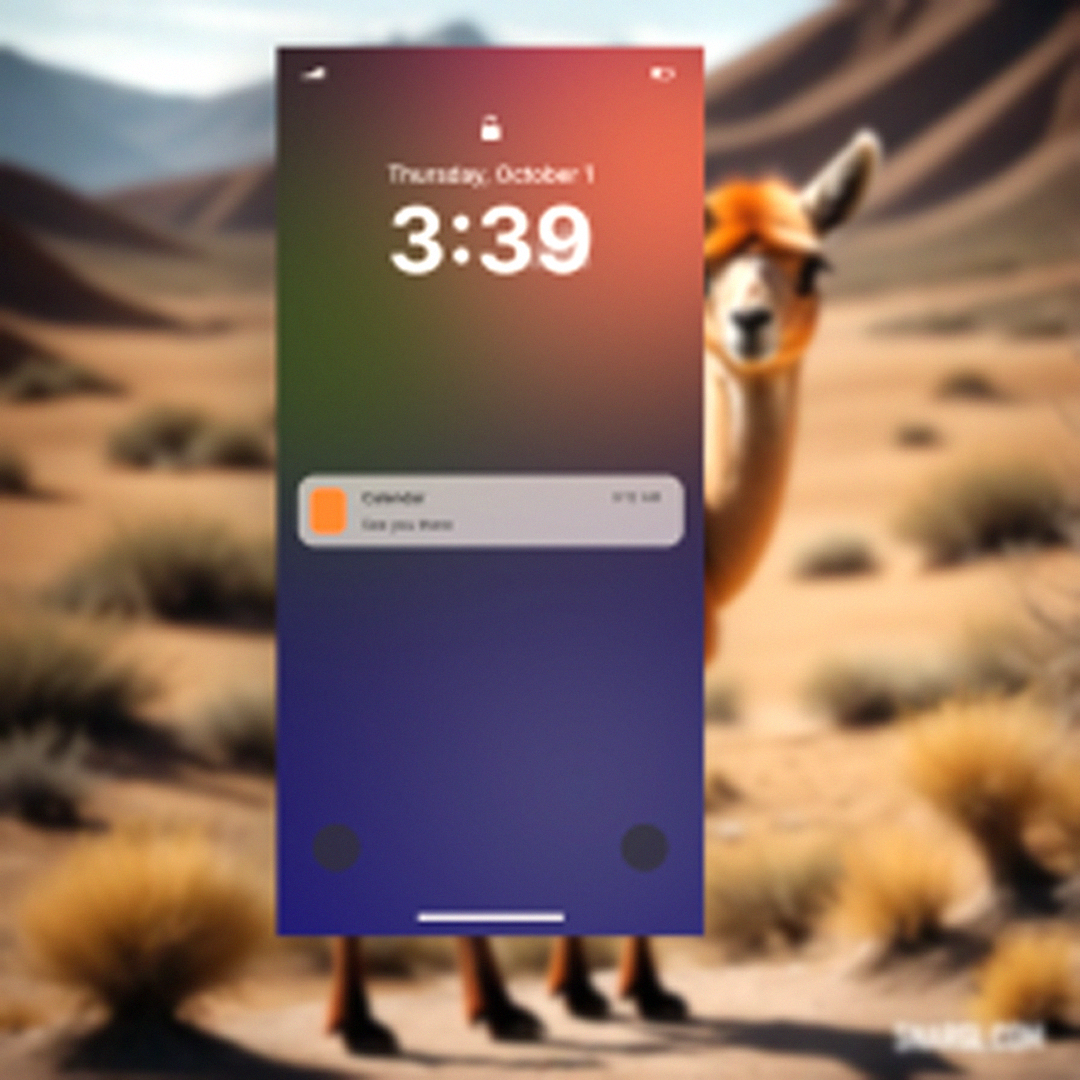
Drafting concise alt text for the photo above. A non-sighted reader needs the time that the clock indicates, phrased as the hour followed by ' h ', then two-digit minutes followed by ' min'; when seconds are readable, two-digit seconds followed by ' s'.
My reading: 3 h 39 min
